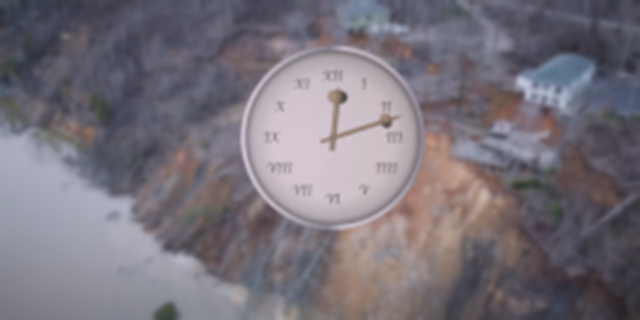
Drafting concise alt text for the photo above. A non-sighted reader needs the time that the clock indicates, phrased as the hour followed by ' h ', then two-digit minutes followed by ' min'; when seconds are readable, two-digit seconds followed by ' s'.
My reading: 12 h 12 min
